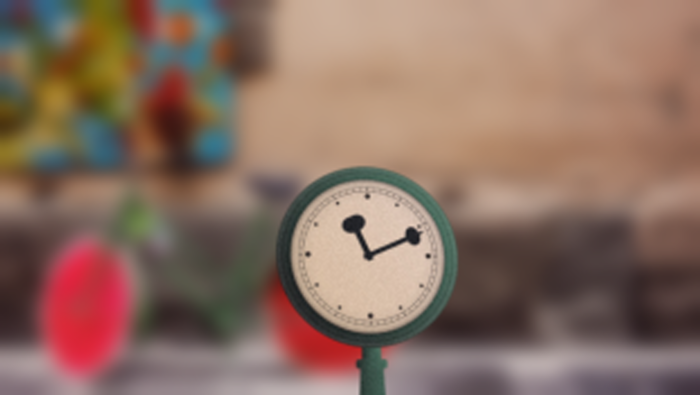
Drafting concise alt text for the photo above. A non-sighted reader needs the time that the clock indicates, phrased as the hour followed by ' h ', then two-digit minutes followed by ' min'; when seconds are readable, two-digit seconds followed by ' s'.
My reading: 11 h 11 min
